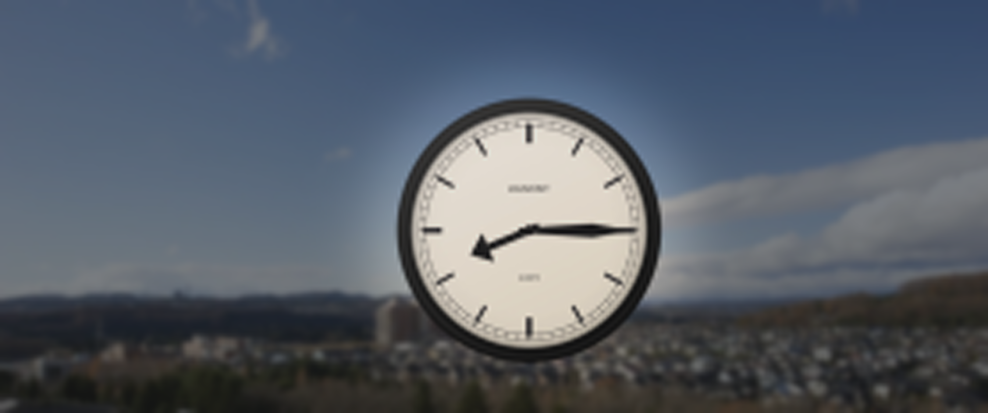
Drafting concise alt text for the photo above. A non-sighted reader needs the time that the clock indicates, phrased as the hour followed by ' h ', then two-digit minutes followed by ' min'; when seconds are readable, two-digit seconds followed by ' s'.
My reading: 8 h 15 min
